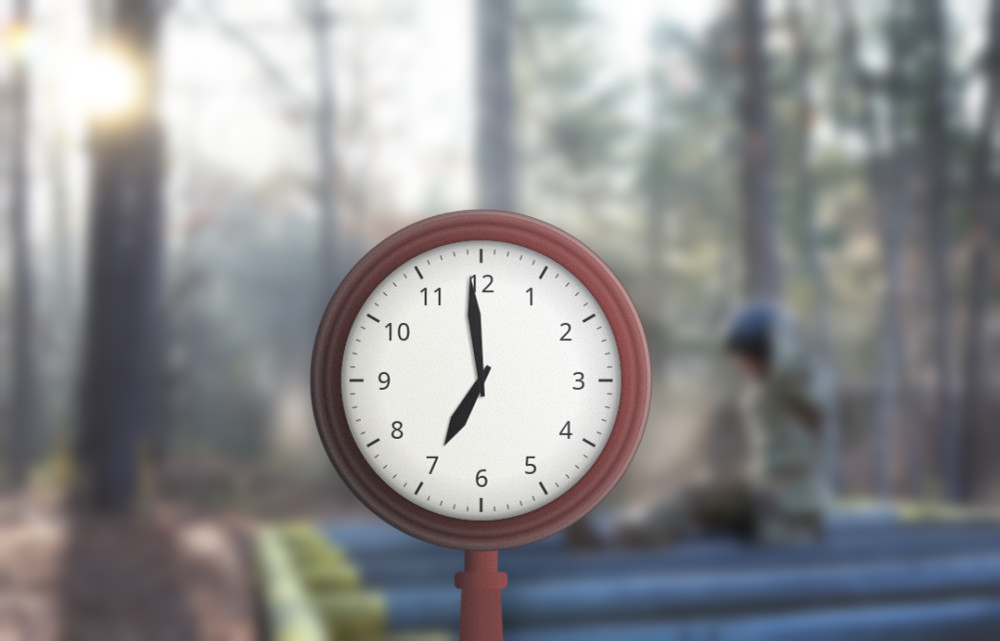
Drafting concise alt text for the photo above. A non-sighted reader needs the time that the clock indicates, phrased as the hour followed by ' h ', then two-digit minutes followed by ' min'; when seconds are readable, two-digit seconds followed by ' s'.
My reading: 6 h 59 min
